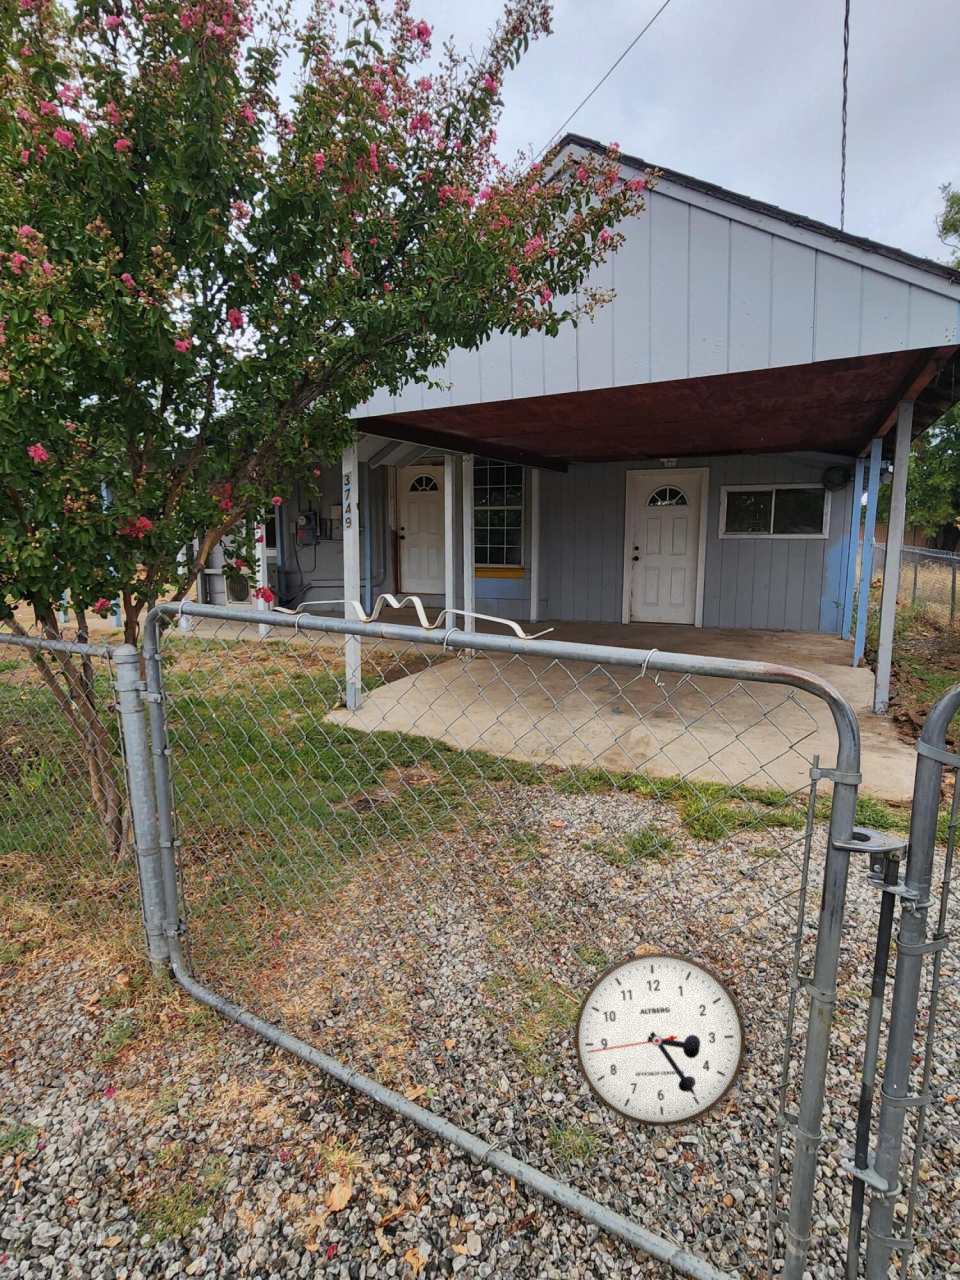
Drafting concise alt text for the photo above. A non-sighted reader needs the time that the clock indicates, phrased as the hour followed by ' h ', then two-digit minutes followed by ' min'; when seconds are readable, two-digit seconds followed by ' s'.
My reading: 3 h 24 min 44 s
